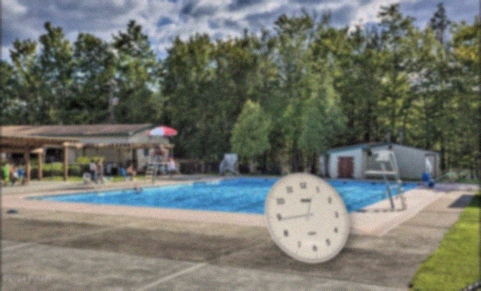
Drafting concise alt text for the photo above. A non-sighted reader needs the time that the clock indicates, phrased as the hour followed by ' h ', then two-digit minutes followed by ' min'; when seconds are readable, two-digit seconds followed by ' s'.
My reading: 12 h 44 min
